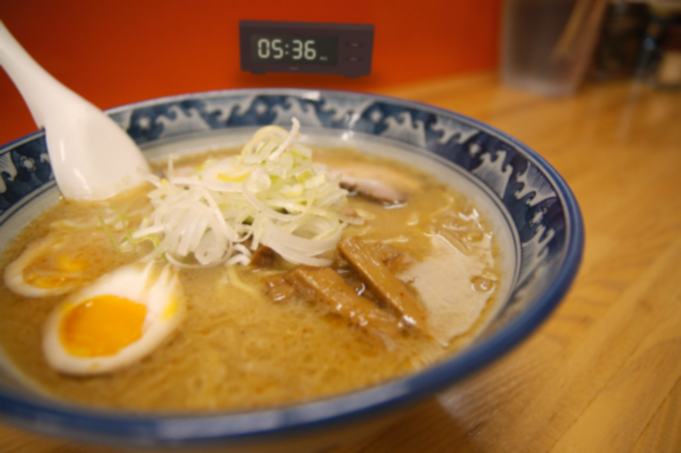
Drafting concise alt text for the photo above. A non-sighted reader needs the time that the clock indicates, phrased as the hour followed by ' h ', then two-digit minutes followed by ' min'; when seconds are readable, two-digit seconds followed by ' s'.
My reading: 5 h 36 min
